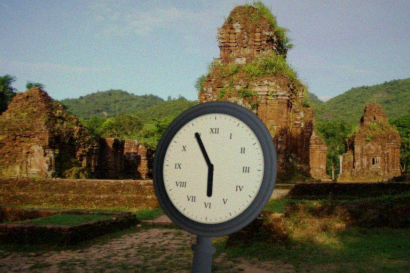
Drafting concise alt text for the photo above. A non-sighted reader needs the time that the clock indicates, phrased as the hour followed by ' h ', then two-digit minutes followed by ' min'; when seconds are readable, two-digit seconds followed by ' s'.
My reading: 5 h 55 min
